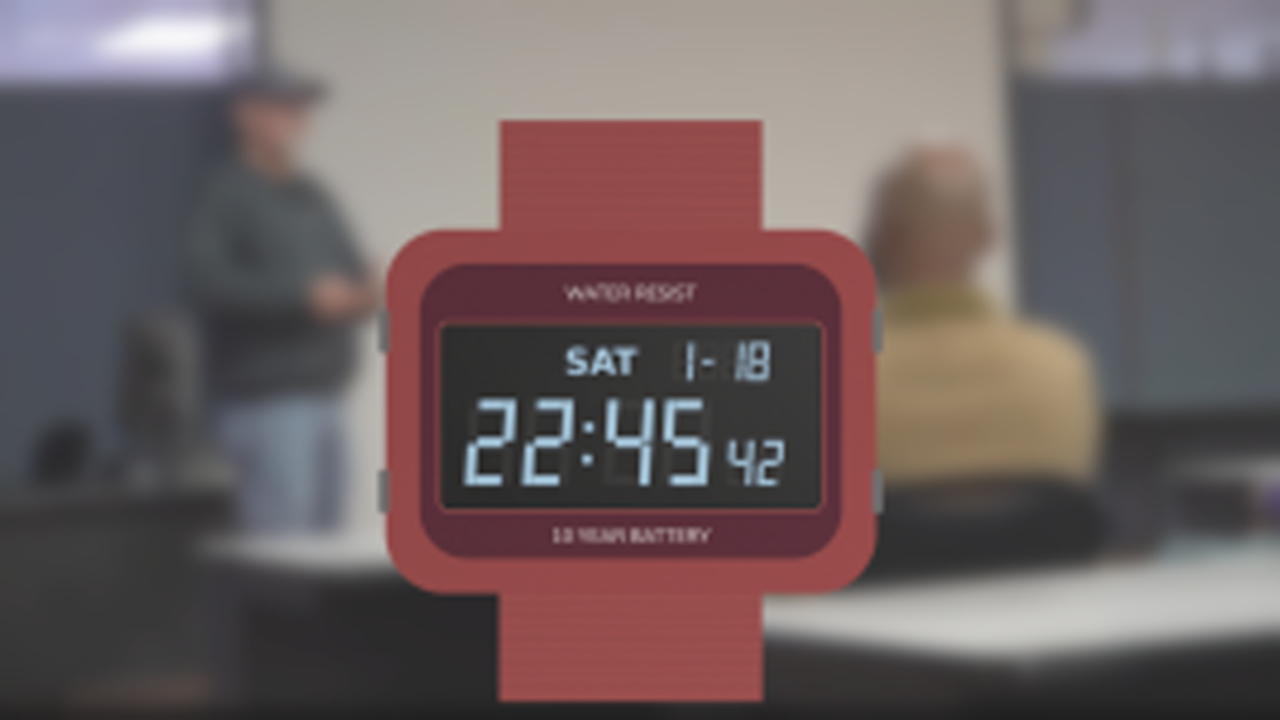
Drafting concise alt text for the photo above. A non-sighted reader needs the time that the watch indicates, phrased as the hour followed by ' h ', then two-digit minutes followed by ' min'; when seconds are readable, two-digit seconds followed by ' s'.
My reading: 22 h 45 min 42 s
